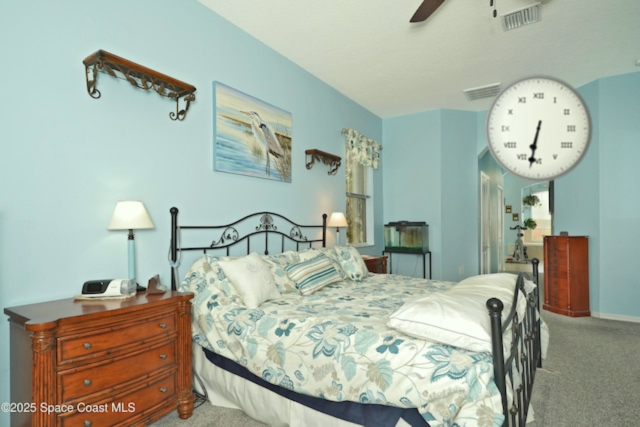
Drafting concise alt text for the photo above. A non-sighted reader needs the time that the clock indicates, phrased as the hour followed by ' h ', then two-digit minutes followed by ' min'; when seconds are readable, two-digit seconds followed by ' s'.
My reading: 6 h 32 min
